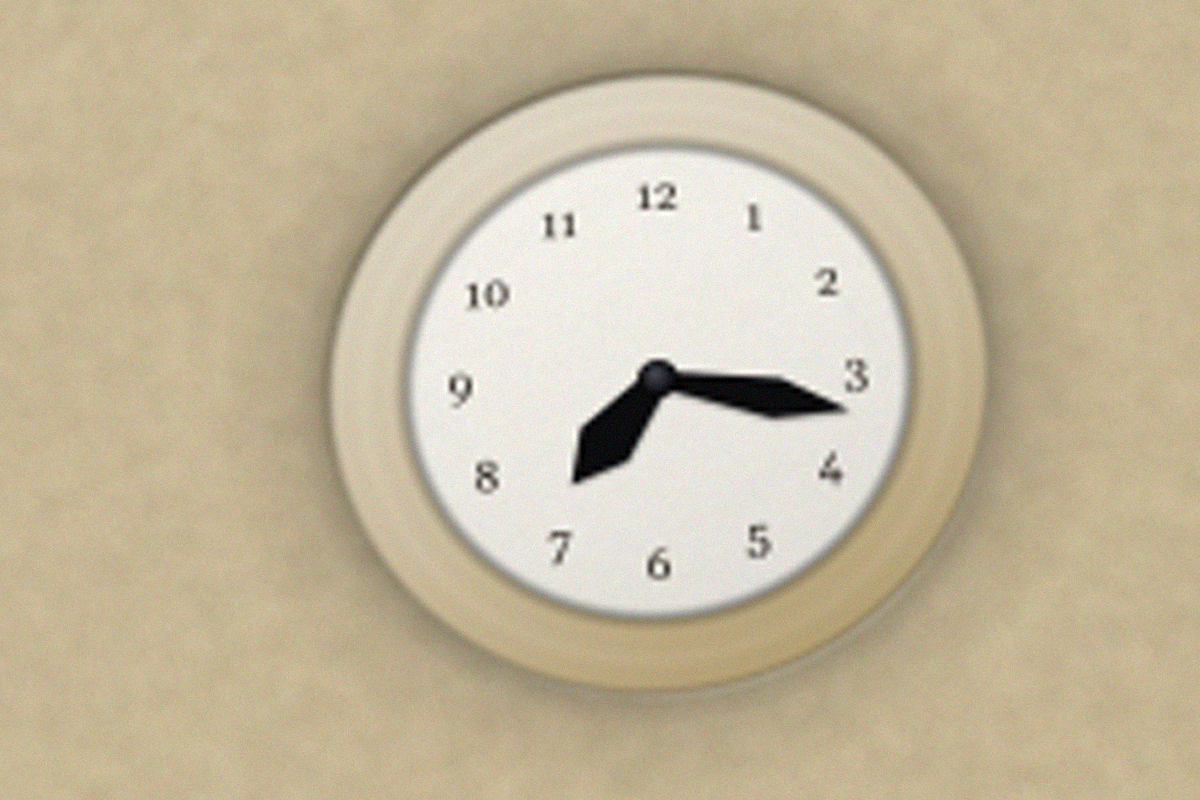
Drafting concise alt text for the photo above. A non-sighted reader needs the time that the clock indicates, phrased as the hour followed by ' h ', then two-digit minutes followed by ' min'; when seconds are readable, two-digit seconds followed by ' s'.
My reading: 7 h 17 min
